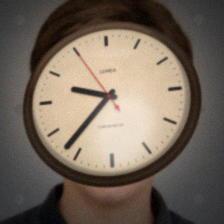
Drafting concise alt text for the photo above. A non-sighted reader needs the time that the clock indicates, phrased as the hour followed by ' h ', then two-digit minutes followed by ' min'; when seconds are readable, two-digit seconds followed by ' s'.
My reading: 9 h 36 min 55 s
